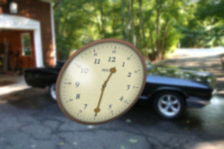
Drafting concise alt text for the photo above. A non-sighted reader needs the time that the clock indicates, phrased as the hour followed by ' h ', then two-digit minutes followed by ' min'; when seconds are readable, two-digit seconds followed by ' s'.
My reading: 12 h 30 min
